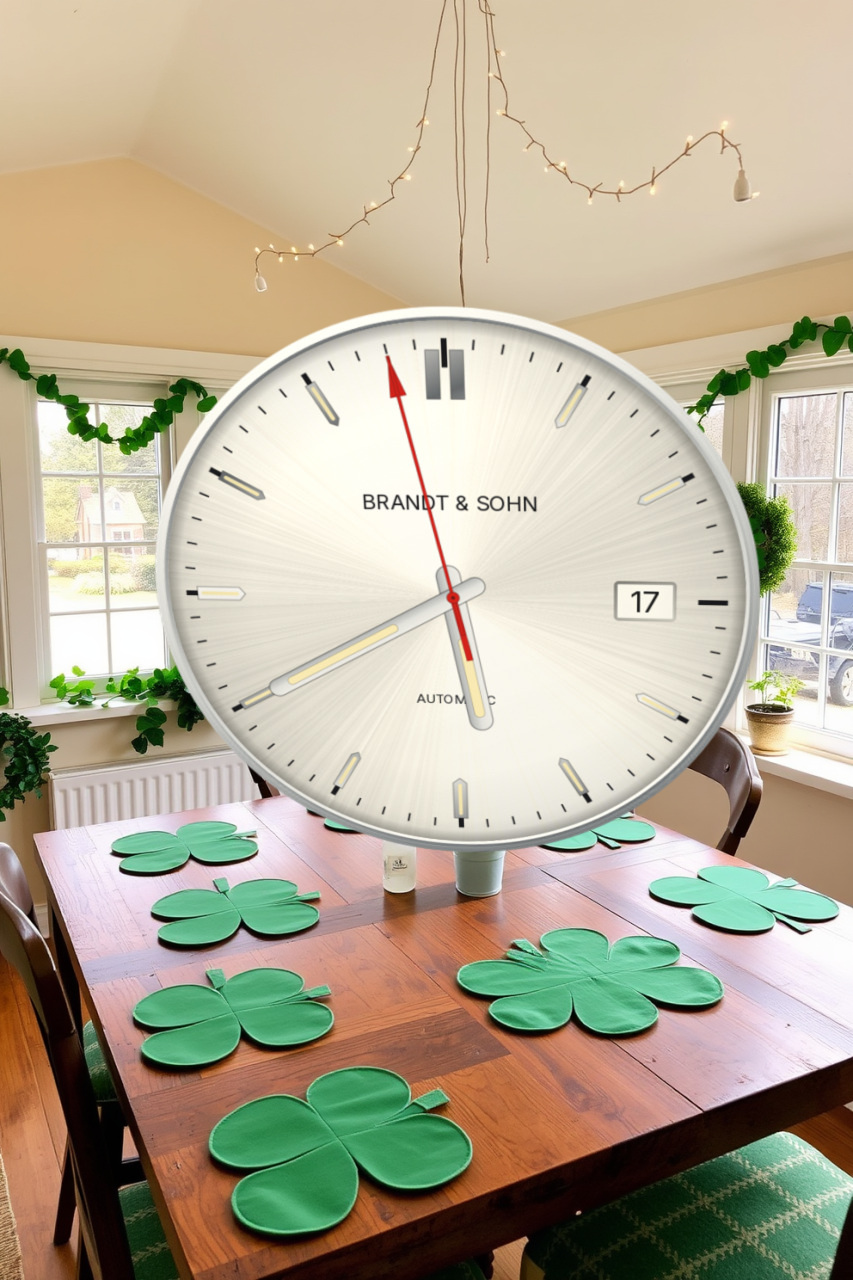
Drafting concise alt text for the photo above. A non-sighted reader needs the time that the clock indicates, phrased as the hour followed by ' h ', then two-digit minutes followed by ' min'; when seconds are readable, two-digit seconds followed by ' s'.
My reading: 5 h 39 min 58 s
